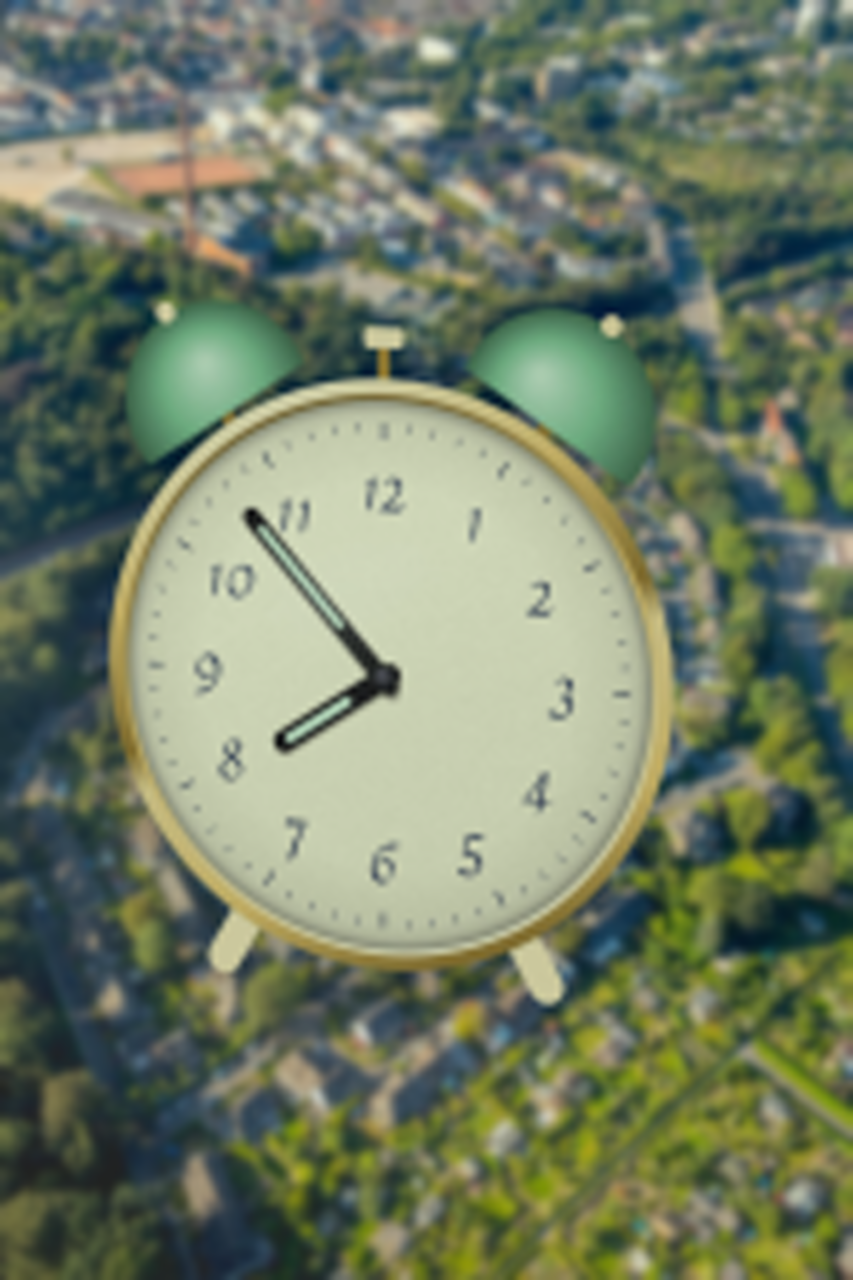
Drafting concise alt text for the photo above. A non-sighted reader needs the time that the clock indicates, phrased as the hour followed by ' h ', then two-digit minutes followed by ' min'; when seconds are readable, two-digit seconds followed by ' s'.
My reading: 7 h 53 min
